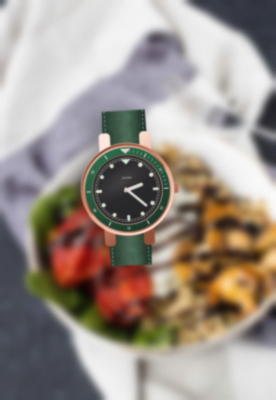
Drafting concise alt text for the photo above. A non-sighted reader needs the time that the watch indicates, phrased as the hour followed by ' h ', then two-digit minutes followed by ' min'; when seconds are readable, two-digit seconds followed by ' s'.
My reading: 2 h 22 min
